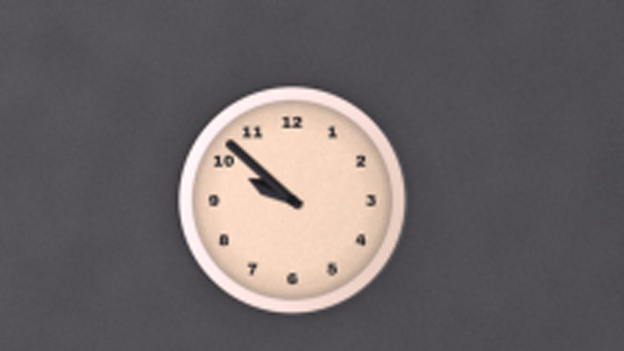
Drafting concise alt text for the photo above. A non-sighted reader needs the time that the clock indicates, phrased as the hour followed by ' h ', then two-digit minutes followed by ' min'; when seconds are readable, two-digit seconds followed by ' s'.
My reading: 9 h 52 min
